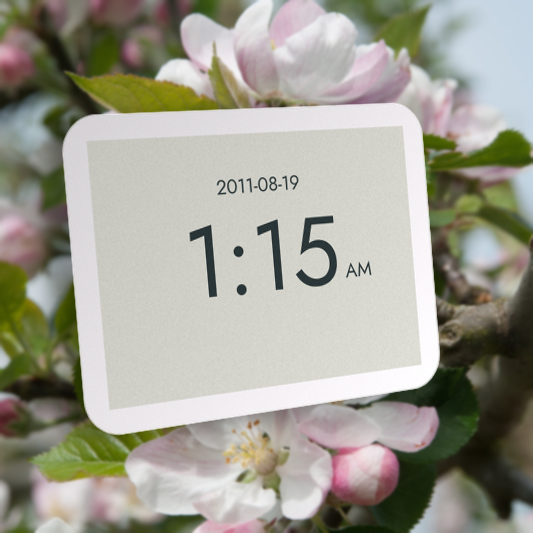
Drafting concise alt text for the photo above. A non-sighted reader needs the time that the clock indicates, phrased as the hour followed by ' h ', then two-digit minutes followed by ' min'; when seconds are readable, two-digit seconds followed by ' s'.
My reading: 1 h 15 min
